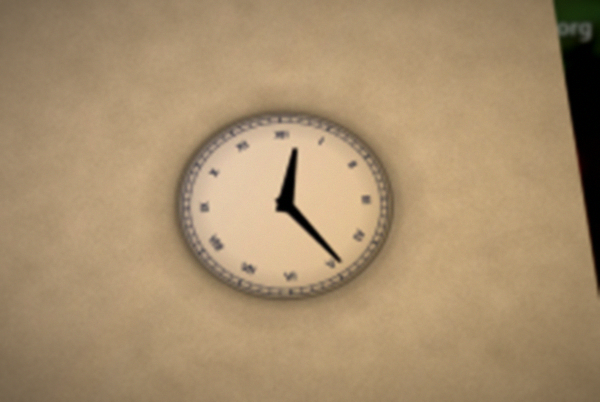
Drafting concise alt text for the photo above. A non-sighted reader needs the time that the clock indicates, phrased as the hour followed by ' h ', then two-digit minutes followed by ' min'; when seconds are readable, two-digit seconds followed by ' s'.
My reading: 12 h 24 min
